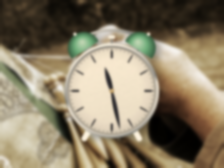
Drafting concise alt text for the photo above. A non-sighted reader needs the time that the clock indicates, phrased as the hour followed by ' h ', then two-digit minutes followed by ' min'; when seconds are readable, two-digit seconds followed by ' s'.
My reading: 11 h 28 min
